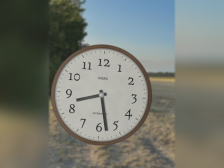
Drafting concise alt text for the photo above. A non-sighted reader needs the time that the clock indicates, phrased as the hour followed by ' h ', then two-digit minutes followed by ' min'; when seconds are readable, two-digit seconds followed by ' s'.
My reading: 8 h 28 min
